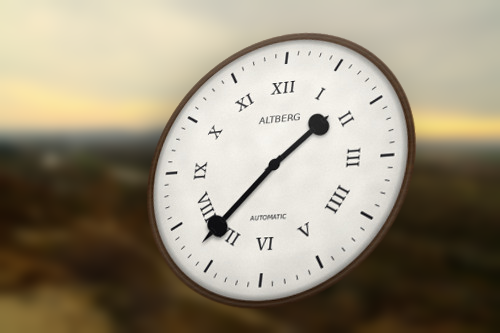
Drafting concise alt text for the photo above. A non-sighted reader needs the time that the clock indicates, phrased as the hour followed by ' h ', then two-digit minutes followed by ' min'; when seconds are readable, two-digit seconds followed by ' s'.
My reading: 1 h 37 min
